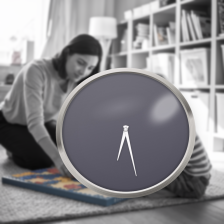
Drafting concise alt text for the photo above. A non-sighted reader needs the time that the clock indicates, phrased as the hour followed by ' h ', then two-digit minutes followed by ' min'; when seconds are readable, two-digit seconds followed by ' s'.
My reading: 6 h 28 min
